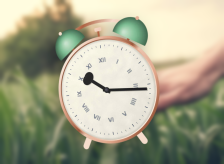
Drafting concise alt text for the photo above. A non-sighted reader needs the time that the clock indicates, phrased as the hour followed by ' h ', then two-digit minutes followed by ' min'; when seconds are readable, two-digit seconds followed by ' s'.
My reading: 10 h 16 min
